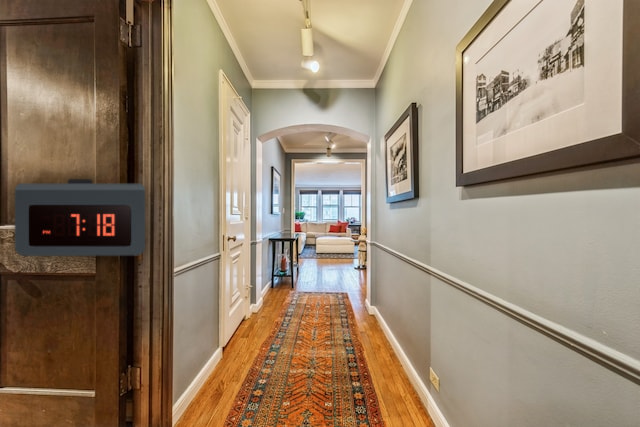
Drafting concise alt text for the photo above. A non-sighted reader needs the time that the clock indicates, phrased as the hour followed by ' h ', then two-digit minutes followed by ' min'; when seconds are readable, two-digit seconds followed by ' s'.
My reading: 7 h 18 min
